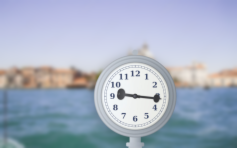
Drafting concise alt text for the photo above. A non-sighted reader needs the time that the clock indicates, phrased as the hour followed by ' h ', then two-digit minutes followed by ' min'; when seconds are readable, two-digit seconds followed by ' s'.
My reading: 9 h 16 min
